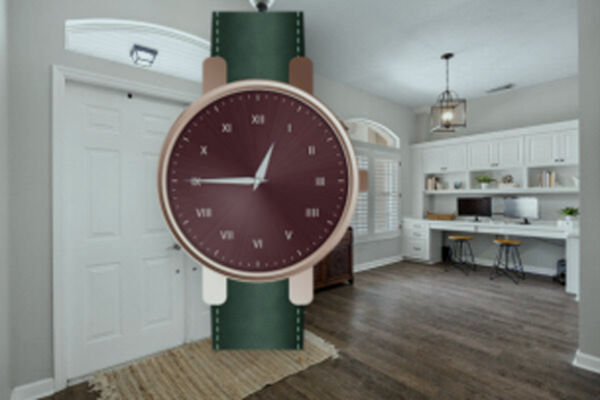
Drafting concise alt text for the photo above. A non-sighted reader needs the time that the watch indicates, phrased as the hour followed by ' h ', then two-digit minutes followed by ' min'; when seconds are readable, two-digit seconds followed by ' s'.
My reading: 12 h 45 min
